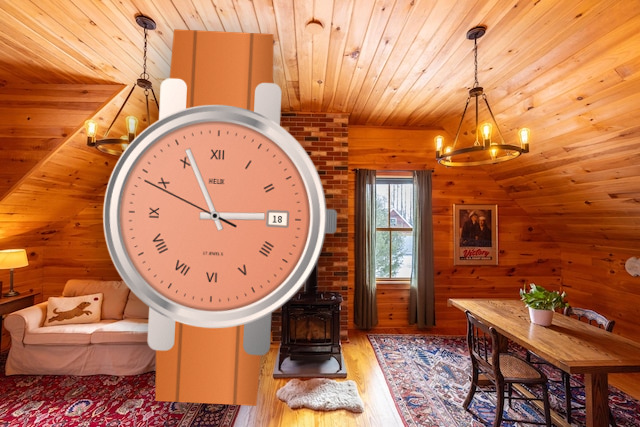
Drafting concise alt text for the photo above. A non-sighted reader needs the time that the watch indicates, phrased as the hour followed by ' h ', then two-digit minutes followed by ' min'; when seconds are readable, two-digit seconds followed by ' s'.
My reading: 2 h 55 min 49 s
